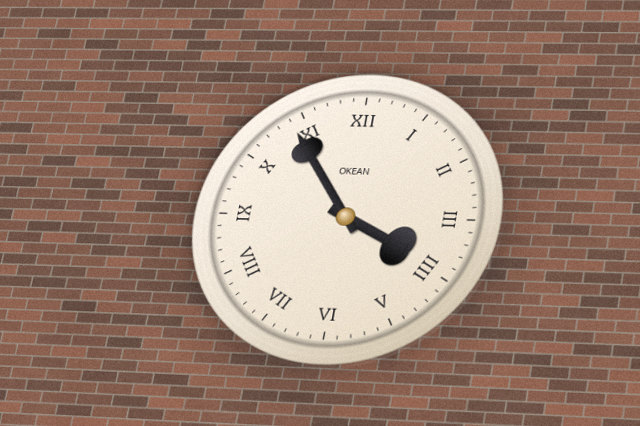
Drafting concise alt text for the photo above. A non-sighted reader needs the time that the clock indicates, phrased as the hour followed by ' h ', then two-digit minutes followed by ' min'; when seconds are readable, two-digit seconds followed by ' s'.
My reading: 3 h 54 min
